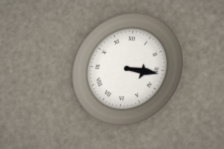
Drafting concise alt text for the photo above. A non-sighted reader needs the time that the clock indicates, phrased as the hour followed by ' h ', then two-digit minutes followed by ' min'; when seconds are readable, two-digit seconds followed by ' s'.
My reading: 3 h 16 min
